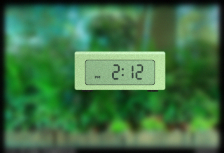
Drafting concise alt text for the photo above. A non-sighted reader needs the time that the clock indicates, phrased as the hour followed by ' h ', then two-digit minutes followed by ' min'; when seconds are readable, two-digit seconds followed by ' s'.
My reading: 2 h 12 min
